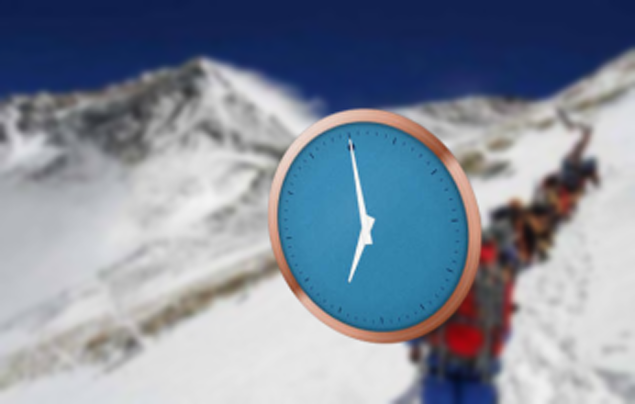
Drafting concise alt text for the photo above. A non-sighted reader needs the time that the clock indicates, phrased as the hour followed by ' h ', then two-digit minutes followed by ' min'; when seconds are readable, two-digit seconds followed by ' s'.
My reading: 7 h 00 min
